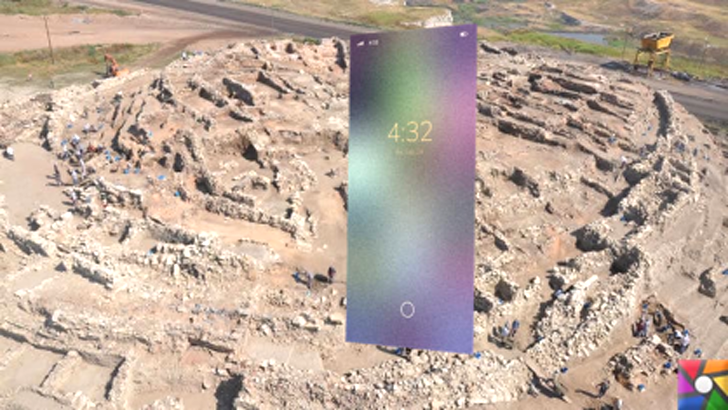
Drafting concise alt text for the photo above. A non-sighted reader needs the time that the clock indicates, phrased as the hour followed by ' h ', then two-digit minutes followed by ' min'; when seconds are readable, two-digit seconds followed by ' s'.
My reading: 4 h 32 min
